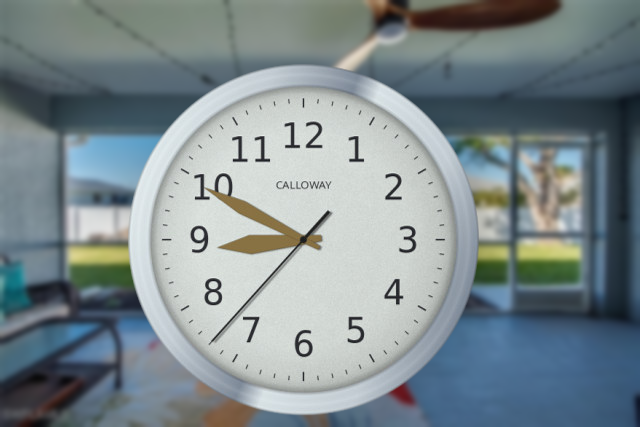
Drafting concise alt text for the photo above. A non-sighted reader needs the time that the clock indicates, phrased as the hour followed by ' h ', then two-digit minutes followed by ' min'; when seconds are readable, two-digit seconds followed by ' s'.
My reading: 8 h 49 min 37 s
